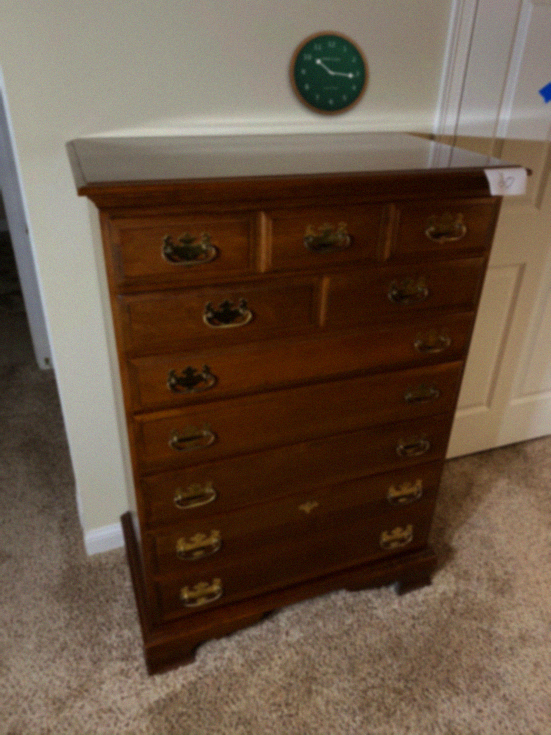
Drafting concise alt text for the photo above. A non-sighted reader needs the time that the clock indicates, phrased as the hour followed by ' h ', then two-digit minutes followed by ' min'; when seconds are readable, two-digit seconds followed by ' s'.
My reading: 10 h 16 min
